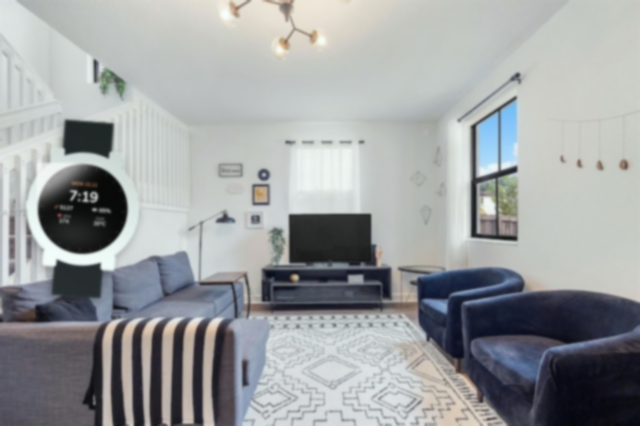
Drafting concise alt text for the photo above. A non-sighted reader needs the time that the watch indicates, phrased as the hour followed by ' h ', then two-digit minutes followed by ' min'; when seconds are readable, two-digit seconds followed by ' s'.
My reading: 7 h 19 min
